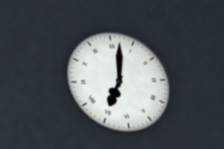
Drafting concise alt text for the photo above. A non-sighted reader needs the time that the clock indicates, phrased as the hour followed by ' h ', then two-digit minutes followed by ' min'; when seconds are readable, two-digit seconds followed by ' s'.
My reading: 7 h 02 min
